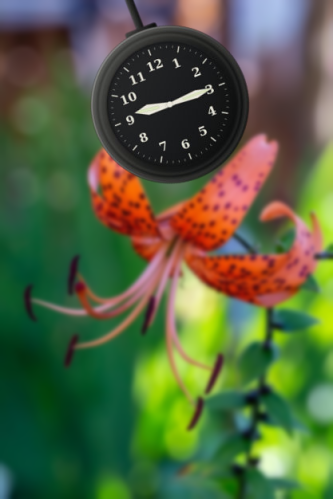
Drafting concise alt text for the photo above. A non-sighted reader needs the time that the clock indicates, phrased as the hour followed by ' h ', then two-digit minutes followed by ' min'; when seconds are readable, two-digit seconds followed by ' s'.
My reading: 9 h 15 min
